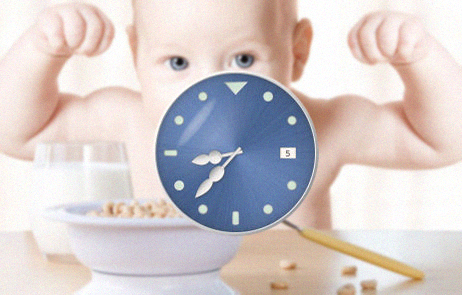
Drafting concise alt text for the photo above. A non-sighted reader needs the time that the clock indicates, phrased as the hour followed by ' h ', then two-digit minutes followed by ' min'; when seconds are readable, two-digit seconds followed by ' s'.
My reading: 8 h 37 min
